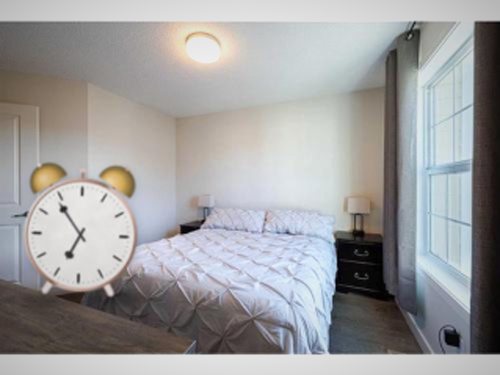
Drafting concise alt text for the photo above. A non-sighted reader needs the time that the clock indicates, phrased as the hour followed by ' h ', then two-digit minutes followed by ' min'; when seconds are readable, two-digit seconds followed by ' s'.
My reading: 6 h 54 min
